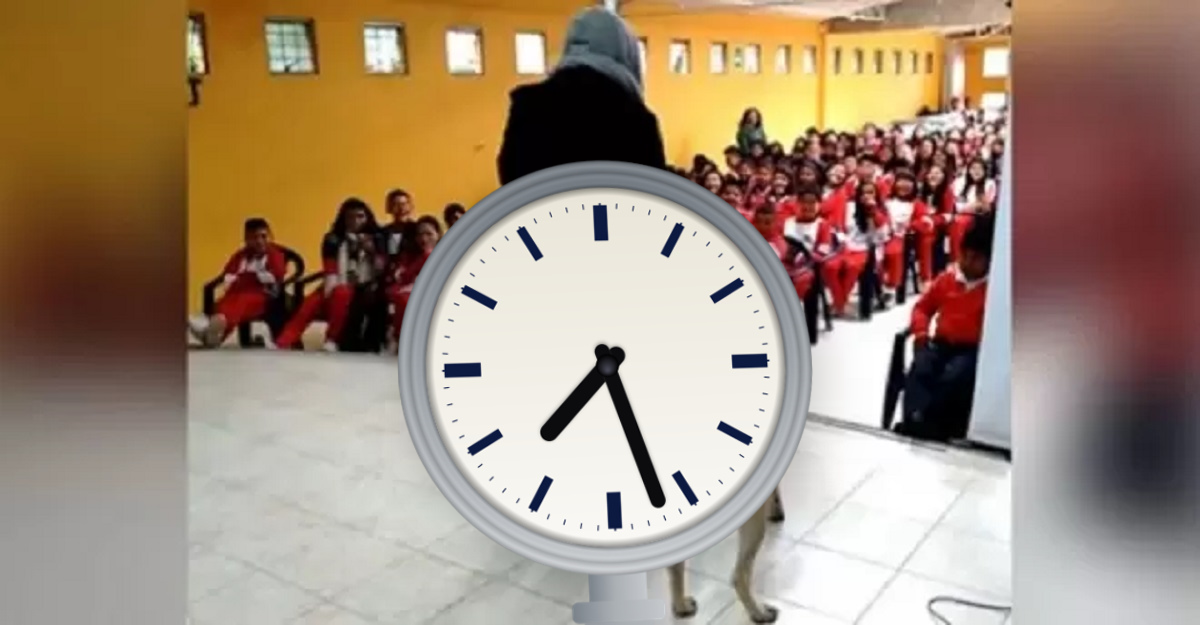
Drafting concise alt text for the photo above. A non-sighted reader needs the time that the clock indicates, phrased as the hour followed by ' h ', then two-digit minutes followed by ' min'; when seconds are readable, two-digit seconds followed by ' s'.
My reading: 7 h 27 min
